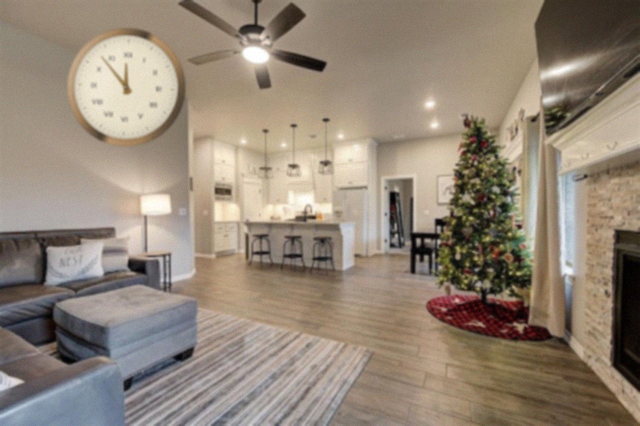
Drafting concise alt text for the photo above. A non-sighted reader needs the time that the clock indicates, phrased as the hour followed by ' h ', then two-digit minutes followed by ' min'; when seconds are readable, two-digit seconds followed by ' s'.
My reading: 11 h 53 min
